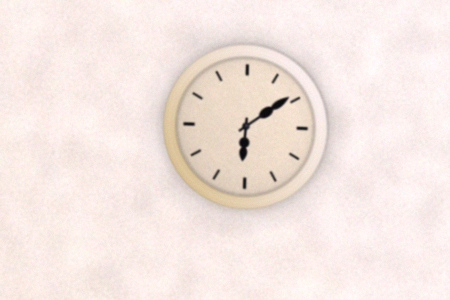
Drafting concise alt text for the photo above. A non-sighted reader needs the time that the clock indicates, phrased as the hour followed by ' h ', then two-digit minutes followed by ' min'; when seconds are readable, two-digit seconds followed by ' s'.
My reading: 6 h 09 min
